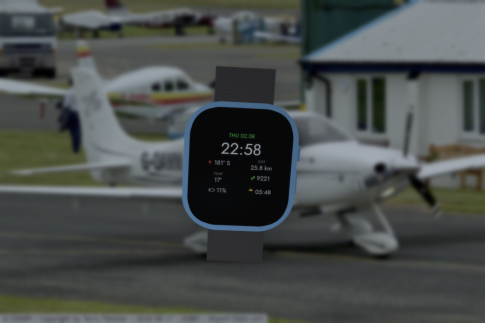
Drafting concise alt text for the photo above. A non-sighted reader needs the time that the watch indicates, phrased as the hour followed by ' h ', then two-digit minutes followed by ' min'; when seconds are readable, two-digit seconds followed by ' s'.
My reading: 22 h 58 min
